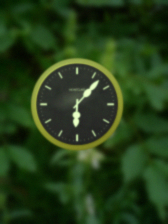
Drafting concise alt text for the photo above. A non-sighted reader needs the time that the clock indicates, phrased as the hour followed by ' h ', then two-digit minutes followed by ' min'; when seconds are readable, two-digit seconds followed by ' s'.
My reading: 6 h 07 min
